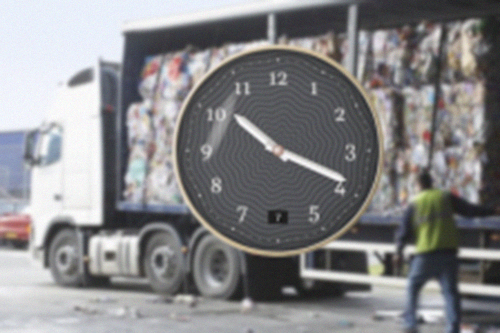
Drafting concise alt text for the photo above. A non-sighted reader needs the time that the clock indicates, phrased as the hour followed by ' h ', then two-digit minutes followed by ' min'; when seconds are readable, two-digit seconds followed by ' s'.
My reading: 10 h 19 min
